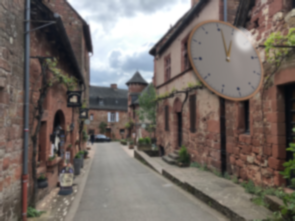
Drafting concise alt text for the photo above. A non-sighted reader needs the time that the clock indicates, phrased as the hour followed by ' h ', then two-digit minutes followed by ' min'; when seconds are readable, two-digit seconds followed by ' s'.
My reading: 1 h 01 min
